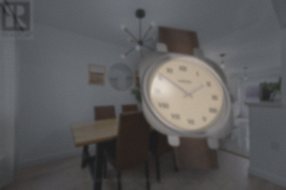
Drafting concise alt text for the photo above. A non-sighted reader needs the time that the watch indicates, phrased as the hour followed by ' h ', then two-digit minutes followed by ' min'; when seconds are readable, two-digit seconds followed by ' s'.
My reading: 1 h 51 min
